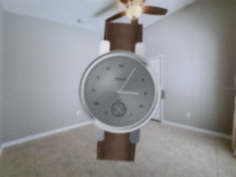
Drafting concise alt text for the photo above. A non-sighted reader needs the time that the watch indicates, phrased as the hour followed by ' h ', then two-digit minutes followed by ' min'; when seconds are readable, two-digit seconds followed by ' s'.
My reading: 3 h 05 min
